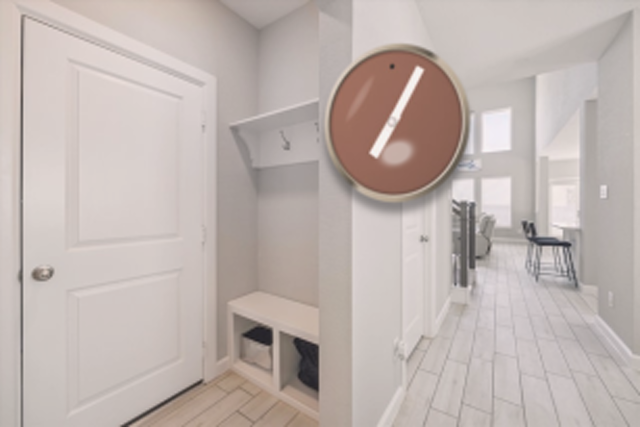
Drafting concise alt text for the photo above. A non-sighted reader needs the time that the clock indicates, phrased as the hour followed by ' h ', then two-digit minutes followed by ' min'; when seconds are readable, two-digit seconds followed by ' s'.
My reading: 7 h 05 min
